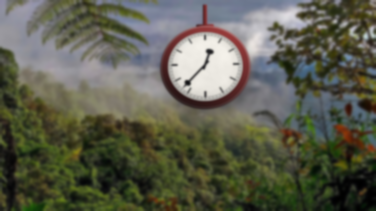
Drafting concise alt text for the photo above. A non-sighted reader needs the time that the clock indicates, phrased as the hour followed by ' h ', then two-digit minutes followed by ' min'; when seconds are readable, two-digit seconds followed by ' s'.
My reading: 12 h 37 min
